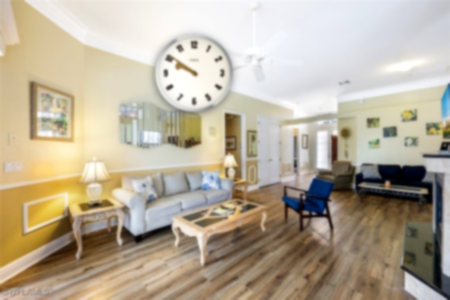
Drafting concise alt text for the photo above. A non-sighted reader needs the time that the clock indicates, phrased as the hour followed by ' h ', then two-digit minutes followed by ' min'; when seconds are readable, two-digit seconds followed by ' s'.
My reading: 9 h 51 min
